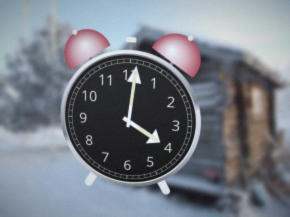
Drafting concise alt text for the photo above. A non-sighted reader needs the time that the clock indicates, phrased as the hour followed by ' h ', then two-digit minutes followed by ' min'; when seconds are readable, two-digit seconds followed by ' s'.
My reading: 4 h 01 min
